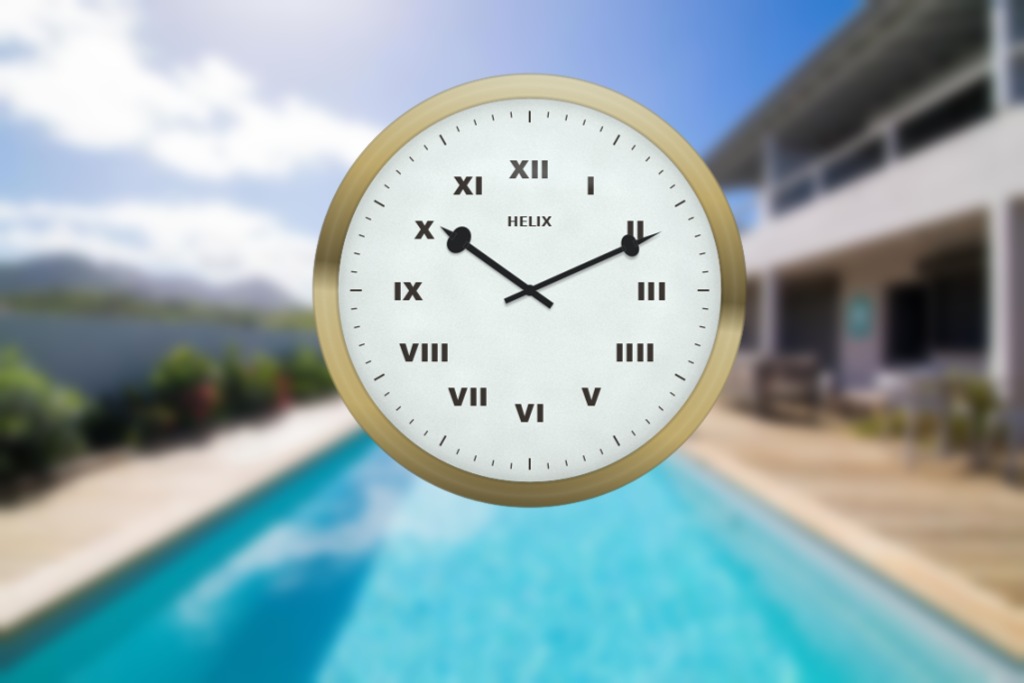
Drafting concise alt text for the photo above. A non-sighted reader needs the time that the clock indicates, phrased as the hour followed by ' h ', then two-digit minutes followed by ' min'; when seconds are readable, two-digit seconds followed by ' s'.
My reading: 10 h 11 min
